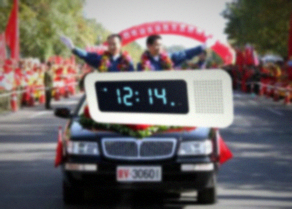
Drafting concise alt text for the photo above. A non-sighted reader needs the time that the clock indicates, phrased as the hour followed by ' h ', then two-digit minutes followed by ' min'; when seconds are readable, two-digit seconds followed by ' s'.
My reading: 12 h 14 min
